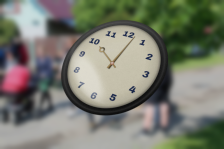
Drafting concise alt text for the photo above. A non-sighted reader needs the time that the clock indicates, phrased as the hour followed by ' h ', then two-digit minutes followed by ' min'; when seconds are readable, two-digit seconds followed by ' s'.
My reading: 10 h 02 min
